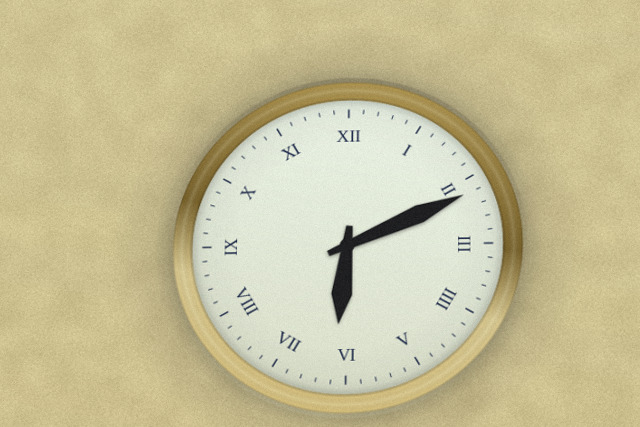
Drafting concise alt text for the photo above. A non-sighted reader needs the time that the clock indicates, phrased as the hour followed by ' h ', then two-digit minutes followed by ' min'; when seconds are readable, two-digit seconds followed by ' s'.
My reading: 6 h 11 min
